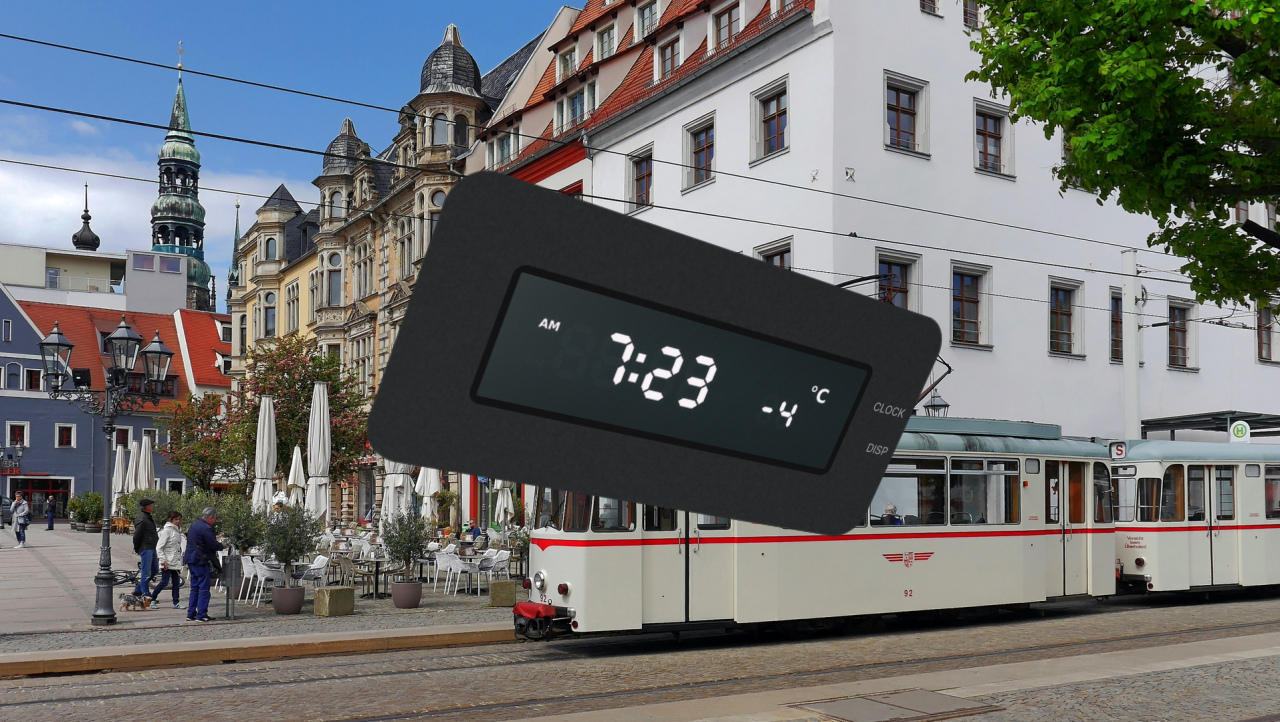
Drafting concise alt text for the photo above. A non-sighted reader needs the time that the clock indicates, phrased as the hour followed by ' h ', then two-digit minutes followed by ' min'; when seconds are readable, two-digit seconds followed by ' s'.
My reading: 7 h 23 min
